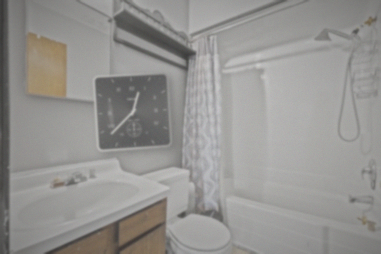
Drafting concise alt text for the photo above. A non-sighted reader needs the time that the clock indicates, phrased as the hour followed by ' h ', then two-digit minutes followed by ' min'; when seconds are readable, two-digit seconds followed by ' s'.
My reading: 12 h 38 min
